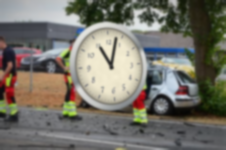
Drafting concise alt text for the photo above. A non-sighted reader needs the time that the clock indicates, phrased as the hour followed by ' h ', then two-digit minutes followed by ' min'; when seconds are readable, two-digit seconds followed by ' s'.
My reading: 11 h 03 min
